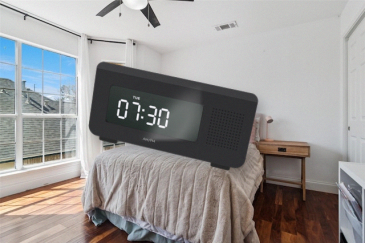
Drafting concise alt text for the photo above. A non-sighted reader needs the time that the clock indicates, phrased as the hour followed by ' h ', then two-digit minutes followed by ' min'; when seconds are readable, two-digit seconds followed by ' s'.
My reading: 7 h 30 min
